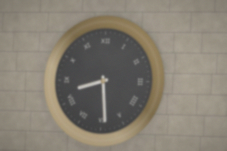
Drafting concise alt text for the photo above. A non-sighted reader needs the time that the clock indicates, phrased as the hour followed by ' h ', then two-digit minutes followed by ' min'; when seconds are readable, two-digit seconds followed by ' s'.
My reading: 8 h 29 min
